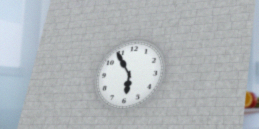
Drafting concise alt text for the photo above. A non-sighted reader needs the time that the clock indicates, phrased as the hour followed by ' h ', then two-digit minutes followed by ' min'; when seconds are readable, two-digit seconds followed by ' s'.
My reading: 5 h 54 min
